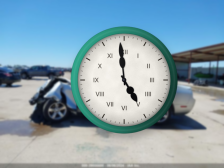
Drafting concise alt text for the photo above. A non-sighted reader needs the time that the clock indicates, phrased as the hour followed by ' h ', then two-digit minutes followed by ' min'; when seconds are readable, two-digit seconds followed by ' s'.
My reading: 4 h 59 min
